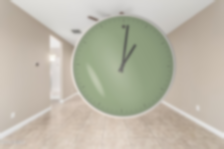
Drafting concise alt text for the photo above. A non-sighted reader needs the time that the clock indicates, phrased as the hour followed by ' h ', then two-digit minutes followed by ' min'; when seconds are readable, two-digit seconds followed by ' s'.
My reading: 1 h 01 min
